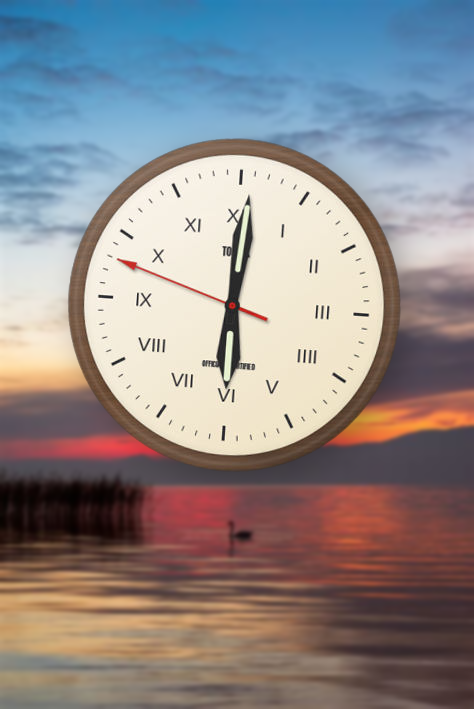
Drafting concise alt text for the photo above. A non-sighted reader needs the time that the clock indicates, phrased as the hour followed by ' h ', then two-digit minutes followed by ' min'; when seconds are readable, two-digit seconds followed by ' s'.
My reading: 6 h 00 min 48 s
